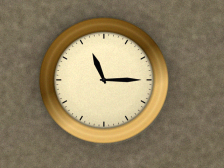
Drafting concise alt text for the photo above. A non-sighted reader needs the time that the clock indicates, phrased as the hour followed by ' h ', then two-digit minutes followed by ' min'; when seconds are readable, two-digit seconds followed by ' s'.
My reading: 11 h 15 min
